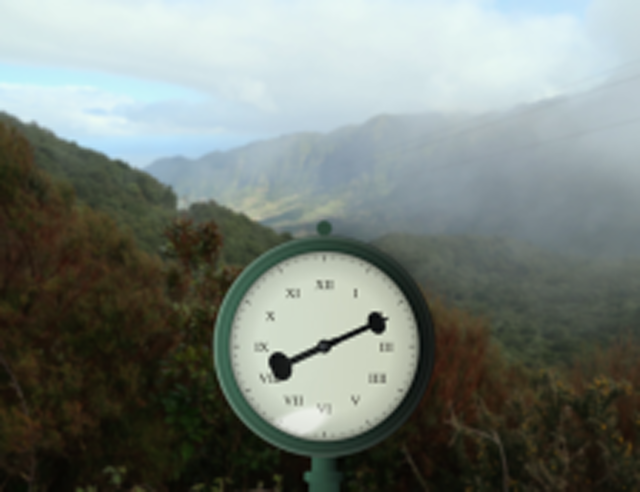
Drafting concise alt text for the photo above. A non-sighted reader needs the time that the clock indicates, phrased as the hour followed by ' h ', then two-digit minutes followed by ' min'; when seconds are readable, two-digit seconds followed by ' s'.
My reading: 8 h 11 min
